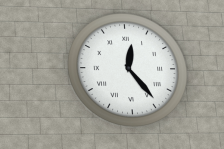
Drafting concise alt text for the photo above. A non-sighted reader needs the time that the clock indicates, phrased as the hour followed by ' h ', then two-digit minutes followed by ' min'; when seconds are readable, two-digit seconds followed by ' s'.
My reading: 12 h 24 min
